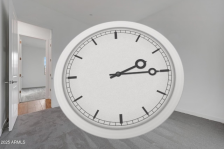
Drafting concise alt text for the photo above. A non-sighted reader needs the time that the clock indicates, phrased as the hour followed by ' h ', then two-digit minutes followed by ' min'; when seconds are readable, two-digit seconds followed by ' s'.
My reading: 2 h 15 min
